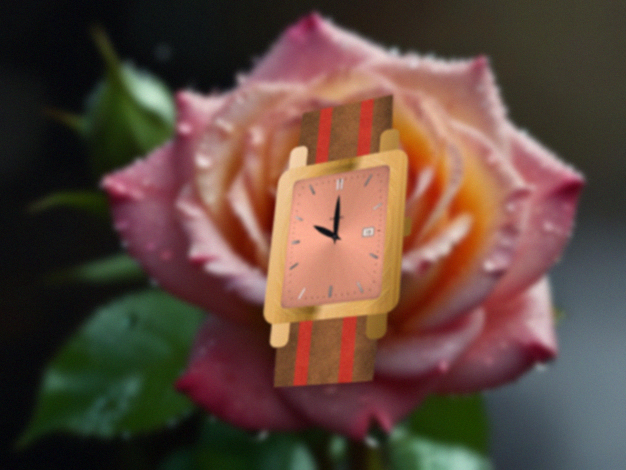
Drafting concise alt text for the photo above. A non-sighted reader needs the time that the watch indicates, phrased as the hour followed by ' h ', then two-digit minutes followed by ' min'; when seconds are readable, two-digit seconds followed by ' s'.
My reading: 10 h 00 min
